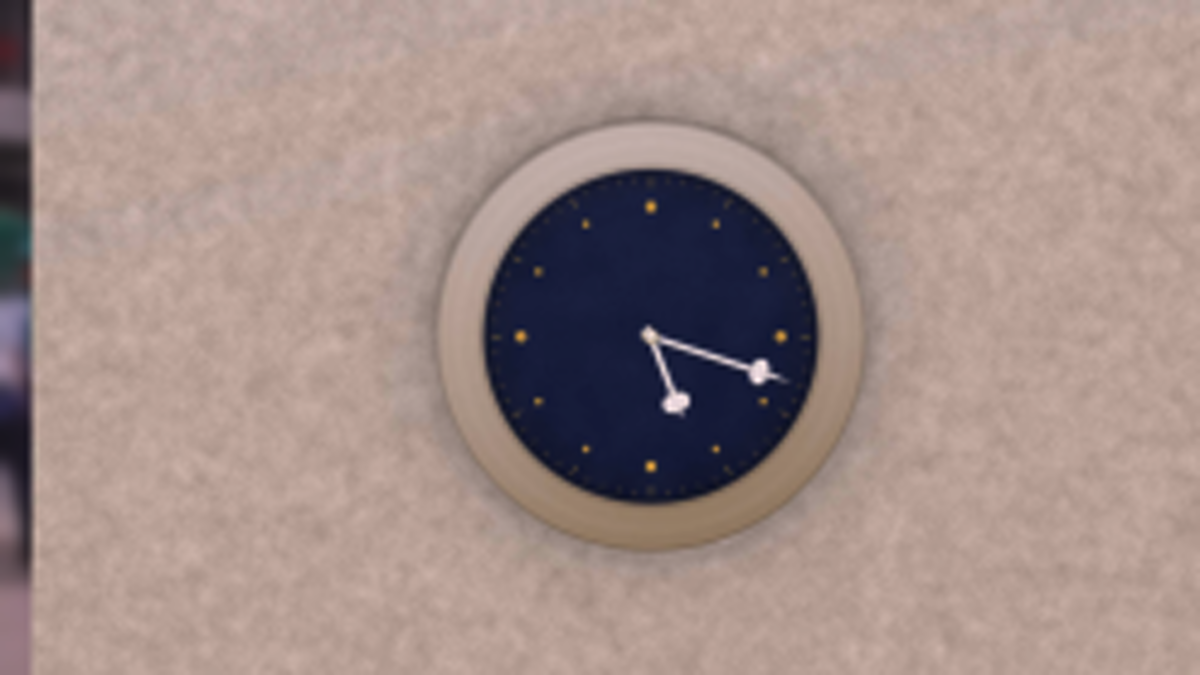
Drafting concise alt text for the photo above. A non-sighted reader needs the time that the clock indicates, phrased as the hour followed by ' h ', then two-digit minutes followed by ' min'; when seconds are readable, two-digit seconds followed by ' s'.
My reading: 5 h 18 min
